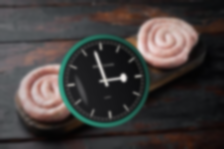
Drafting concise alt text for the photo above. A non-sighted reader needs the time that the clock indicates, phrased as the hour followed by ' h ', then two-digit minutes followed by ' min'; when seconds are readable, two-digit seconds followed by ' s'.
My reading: 2 h 58 min
